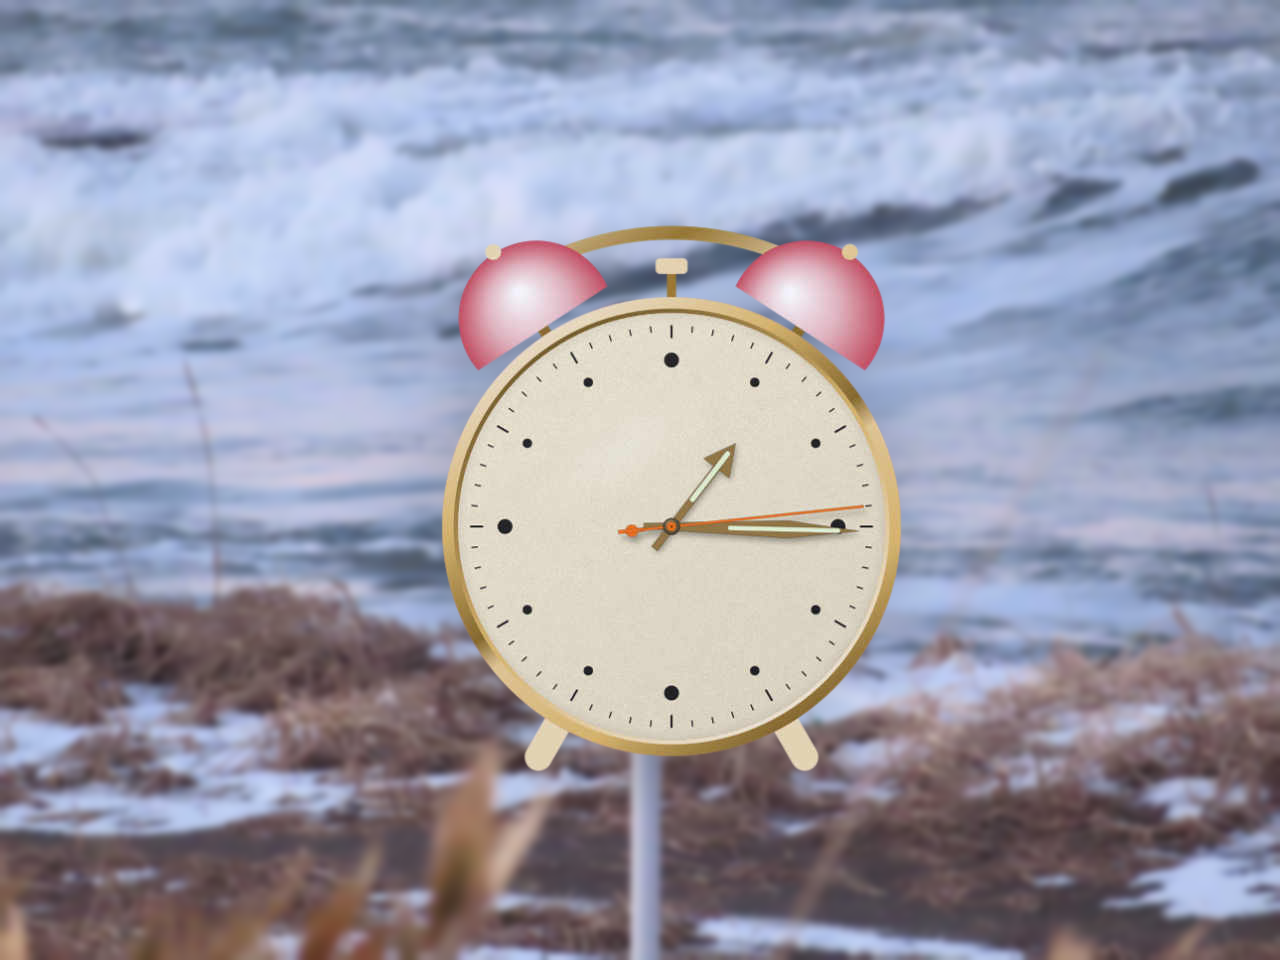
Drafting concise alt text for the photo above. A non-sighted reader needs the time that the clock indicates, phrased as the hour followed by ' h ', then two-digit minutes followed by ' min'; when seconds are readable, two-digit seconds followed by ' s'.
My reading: 1 h 15 min 14 s
